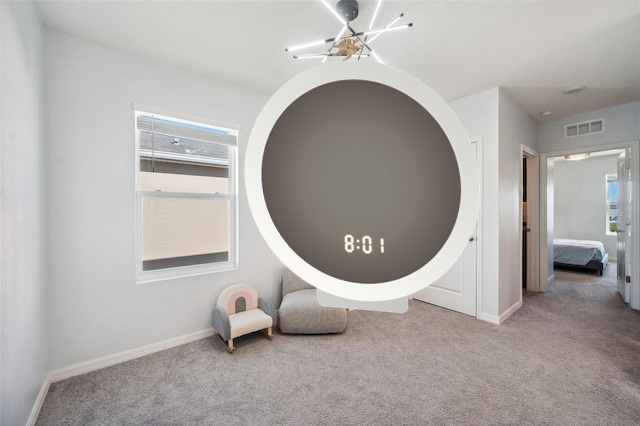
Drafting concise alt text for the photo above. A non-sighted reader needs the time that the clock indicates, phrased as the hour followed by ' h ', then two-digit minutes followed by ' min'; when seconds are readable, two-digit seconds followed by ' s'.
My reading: 8 h 01 min
